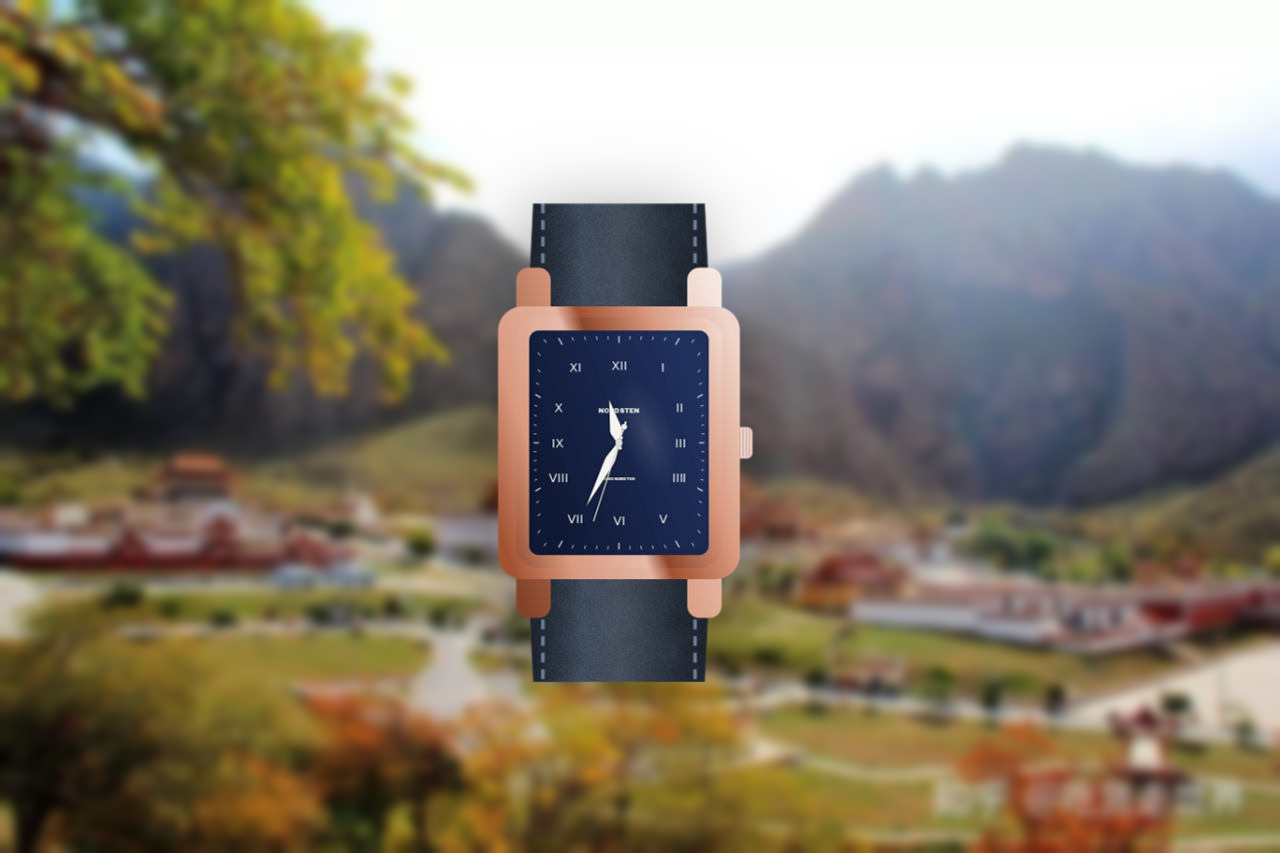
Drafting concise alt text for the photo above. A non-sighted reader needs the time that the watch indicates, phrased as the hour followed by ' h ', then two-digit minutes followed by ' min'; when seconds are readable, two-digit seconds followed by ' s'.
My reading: 11 h 34 min 33 s
